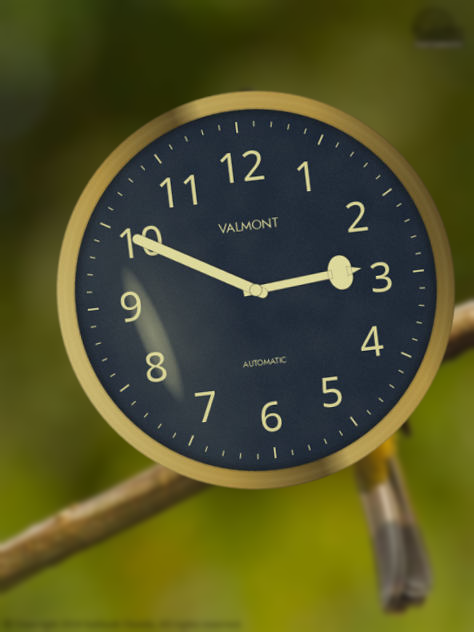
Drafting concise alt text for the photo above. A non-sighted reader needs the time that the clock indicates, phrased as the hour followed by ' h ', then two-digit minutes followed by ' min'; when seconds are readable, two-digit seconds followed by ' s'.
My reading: 2 h 50 min
